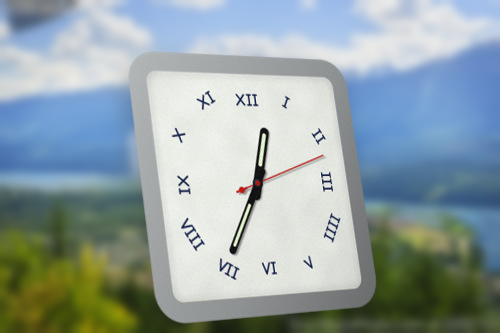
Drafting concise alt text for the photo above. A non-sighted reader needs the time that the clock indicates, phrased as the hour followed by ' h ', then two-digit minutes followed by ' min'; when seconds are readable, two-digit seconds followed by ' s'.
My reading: 12 h 35 min 12 s
